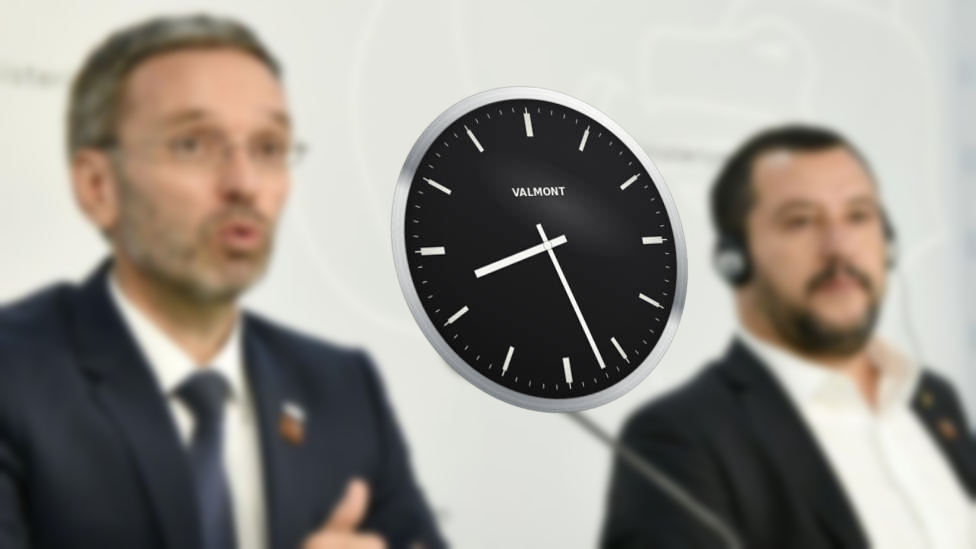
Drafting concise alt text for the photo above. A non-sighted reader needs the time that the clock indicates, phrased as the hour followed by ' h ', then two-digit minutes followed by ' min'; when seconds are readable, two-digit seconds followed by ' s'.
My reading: 8 h 27 min
